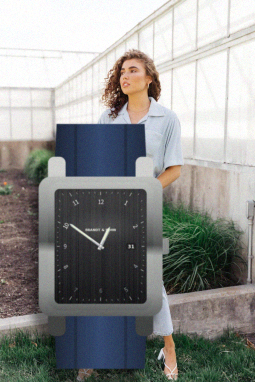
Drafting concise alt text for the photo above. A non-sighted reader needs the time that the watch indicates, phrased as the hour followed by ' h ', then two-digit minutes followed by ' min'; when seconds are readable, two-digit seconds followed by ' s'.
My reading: 12 h 51 min
